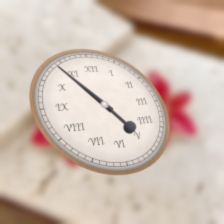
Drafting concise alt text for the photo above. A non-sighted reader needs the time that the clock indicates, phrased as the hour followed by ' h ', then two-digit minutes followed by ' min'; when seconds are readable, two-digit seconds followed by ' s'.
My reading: 4 h 54 min
